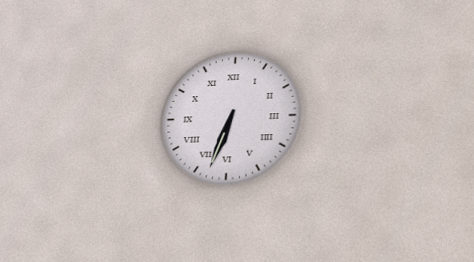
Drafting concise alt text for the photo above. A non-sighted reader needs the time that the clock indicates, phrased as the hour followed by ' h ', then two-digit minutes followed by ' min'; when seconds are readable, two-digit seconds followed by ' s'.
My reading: 6 h 33 min
